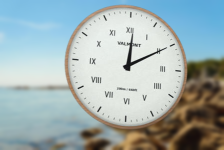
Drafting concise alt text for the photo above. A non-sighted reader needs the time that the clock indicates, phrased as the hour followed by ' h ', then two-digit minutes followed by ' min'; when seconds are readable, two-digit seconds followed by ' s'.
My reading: 12 h 10 min
